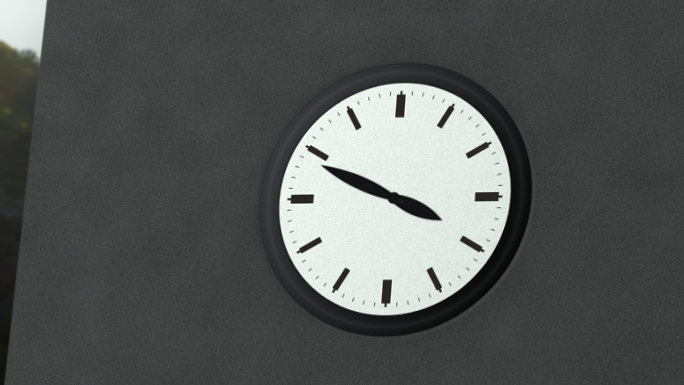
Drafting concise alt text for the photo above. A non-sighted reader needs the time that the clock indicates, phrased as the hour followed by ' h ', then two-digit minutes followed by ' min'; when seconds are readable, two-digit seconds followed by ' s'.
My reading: 3 h 49 min
